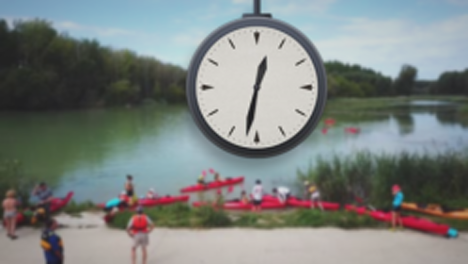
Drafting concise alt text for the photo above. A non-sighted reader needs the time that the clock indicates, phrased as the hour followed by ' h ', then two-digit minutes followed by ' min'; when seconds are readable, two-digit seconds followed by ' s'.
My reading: 12 h 32 min
